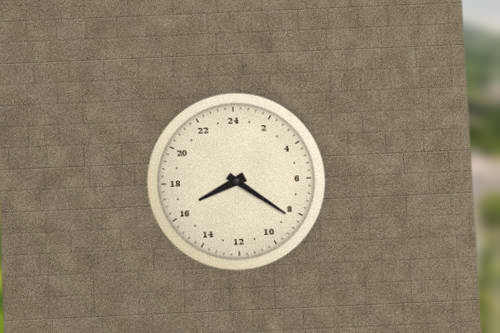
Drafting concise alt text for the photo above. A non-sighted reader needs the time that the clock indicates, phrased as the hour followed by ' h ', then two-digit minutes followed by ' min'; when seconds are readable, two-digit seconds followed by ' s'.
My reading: 16 h 21 min
